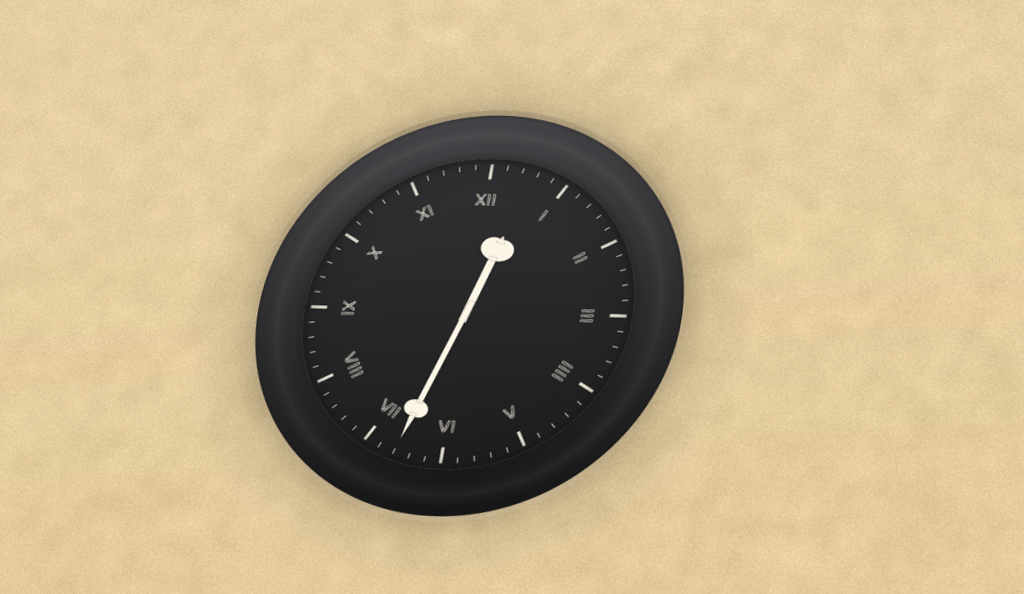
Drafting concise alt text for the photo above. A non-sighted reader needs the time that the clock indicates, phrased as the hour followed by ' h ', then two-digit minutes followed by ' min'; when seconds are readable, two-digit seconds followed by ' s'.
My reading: 12 h 33 min
